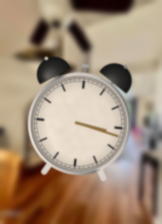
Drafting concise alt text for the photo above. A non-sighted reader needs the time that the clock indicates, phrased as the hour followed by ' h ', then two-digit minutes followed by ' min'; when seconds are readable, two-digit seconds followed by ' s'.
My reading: 3 h 17 min
